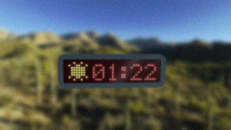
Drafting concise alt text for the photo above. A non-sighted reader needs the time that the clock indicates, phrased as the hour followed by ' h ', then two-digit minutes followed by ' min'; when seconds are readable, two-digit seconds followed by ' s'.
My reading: 1 h 22 min
